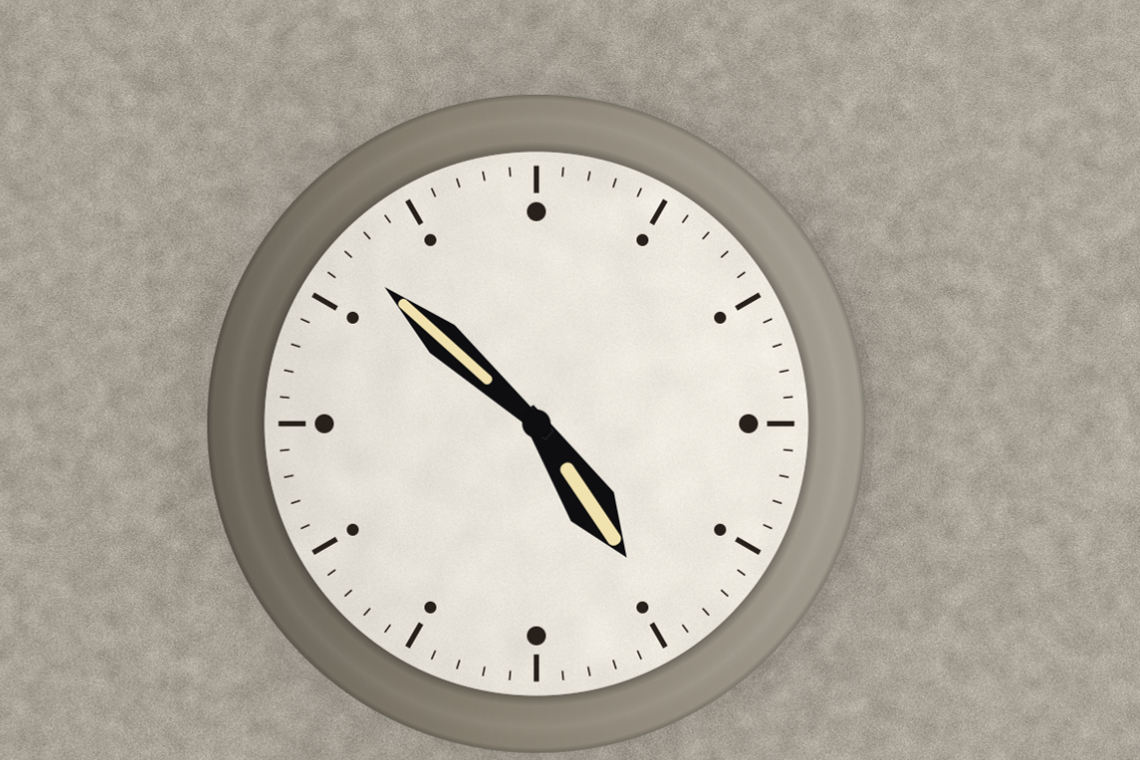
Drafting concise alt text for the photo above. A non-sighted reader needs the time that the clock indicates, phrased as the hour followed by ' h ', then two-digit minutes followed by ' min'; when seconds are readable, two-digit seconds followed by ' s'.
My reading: 4 h 52 min
